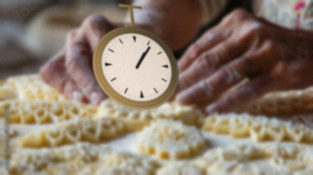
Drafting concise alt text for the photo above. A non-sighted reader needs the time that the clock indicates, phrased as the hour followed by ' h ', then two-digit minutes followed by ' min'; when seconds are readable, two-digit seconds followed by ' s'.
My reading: 1 h 06 min
